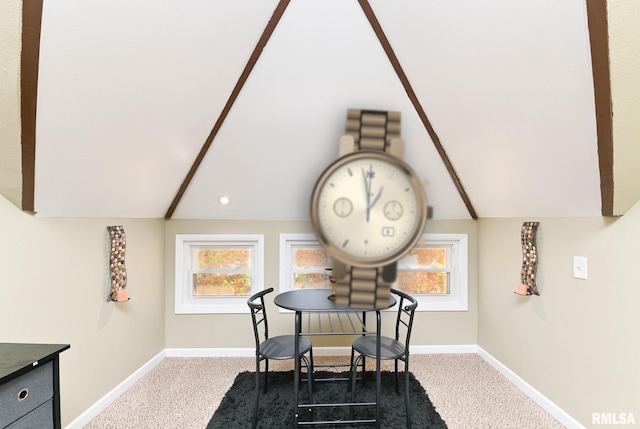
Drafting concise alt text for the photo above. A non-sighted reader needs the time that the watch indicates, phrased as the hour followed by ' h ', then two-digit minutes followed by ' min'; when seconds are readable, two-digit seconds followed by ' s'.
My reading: 12 h 58 min
